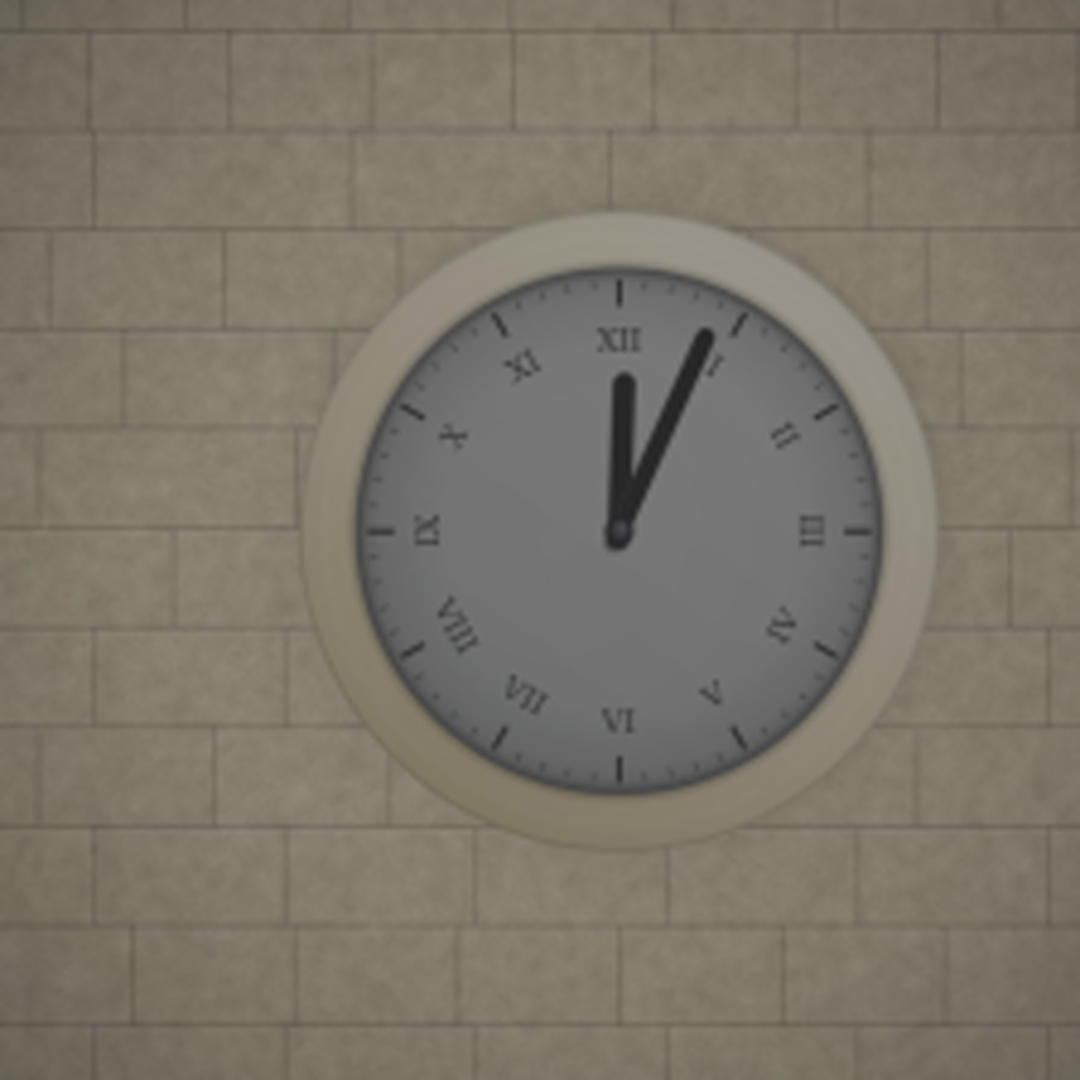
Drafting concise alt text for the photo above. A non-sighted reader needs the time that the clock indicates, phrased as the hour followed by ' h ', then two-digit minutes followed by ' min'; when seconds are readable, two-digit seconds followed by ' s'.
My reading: 12 h 04 min
